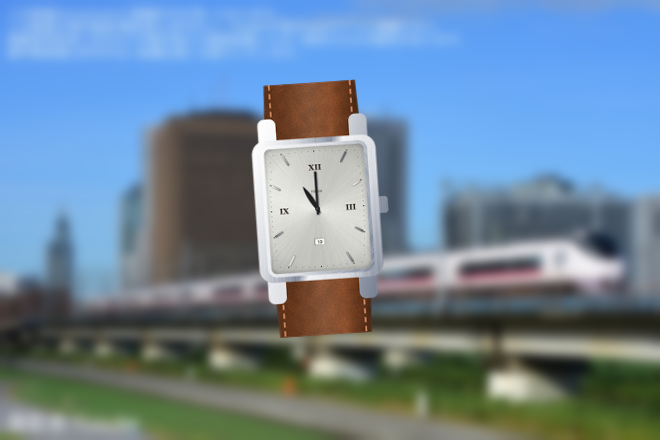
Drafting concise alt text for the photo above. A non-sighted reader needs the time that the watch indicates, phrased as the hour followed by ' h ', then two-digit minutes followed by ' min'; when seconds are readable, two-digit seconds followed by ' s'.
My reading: 11 h 00 min
